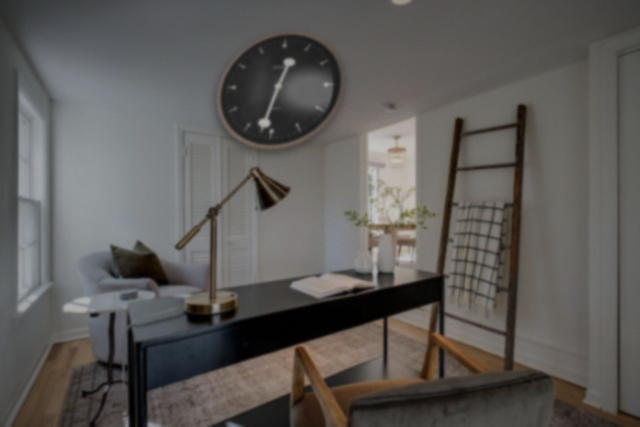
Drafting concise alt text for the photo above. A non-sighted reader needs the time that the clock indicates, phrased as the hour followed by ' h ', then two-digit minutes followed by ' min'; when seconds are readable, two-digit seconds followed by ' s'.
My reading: 12 h 32 min
